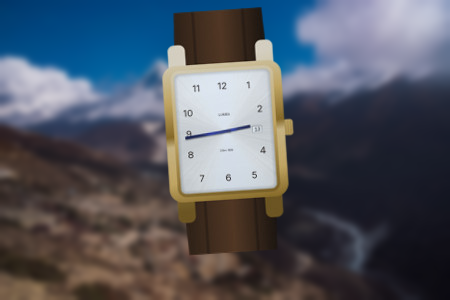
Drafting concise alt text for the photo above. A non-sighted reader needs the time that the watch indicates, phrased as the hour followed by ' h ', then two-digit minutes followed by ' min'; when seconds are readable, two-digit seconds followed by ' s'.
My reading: 2 h 44 min
